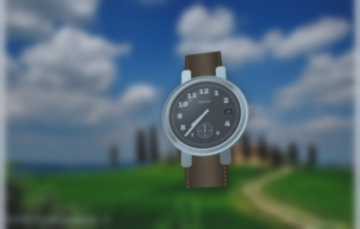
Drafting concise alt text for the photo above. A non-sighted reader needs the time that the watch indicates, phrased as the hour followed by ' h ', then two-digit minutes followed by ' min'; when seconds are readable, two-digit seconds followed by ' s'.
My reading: 7 h 37 min
